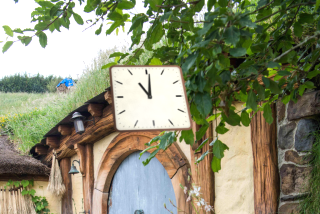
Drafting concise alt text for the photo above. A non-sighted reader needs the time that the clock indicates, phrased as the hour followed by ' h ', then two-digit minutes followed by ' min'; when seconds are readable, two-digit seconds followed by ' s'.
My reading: 11 h 01 min
